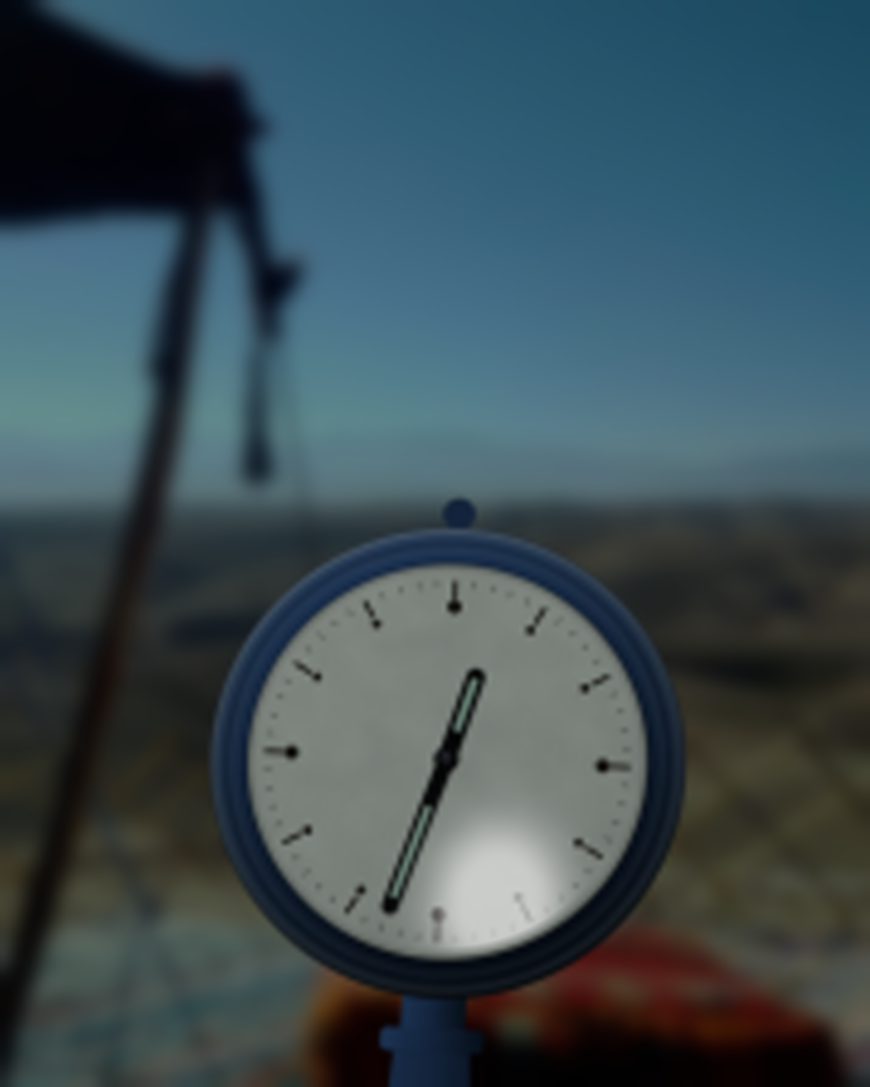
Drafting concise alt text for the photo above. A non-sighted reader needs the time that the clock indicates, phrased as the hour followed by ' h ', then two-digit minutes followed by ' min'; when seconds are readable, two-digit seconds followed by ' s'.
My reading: 12 h 33 min
